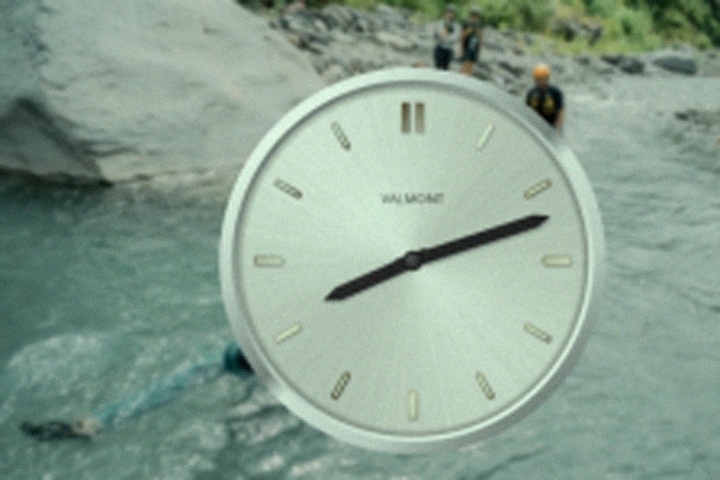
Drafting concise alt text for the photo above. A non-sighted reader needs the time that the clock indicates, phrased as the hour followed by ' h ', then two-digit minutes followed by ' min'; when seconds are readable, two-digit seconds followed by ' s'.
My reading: 8 h 12 min
